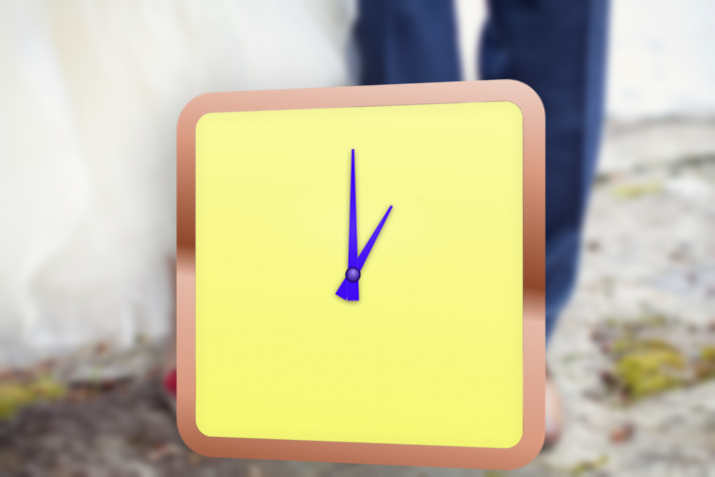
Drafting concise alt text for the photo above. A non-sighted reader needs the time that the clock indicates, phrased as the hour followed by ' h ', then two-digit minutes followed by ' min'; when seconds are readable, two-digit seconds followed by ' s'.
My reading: 1 h 00 min
